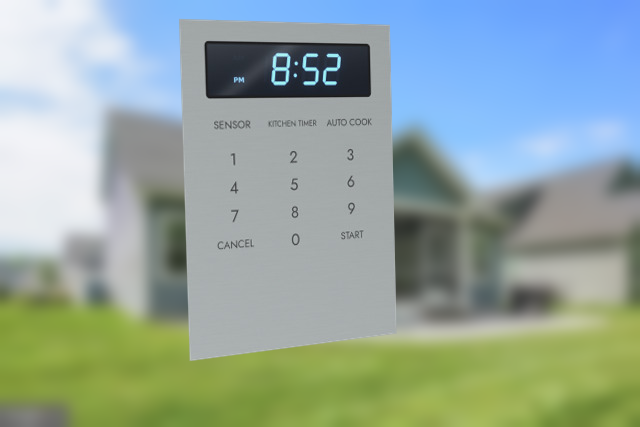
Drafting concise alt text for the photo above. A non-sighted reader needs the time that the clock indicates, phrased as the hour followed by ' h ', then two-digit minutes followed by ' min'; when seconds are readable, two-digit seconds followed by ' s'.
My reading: 8 h 52 min
